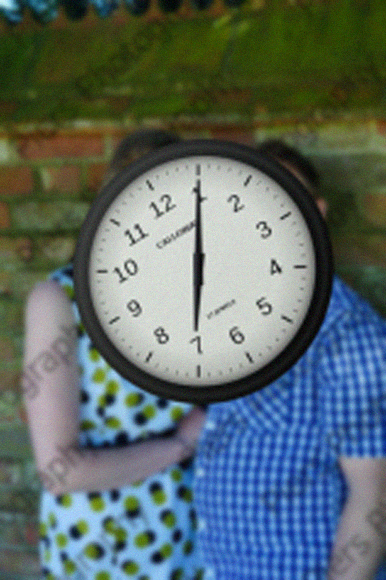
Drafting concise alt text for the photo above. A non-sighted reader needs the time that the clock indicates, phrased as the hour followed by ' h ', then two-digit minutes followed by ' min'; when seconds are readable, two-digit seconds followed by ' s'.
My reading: 7 h 05 min
